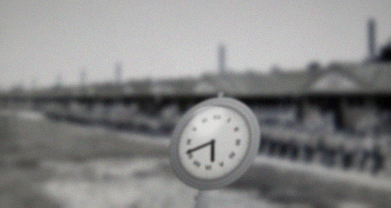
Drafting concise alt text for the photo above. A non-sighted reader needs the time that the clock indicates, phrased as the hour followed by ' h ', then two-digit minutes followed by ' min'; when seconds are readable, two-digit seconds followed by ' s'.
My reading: 5 h 41 min
